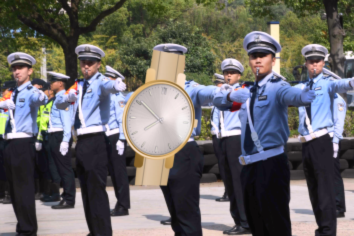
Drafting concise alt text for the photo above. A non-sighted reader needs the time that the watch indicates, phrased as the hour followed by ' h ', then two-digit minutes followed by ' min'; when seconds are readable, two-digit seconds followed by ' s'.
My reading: 7 h 51 min
